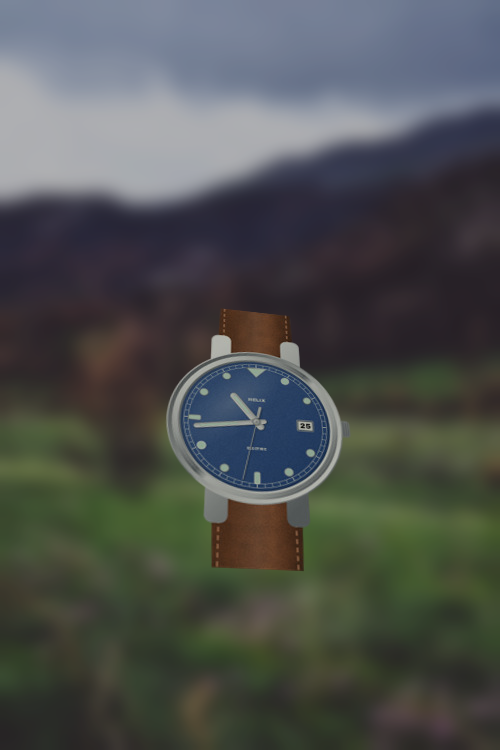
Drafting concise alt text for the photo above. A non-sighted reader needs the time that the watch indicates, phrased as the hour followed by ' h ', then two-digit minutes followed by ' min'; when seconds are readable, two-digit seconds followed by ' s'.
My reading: 10 h 43 min 32 s
